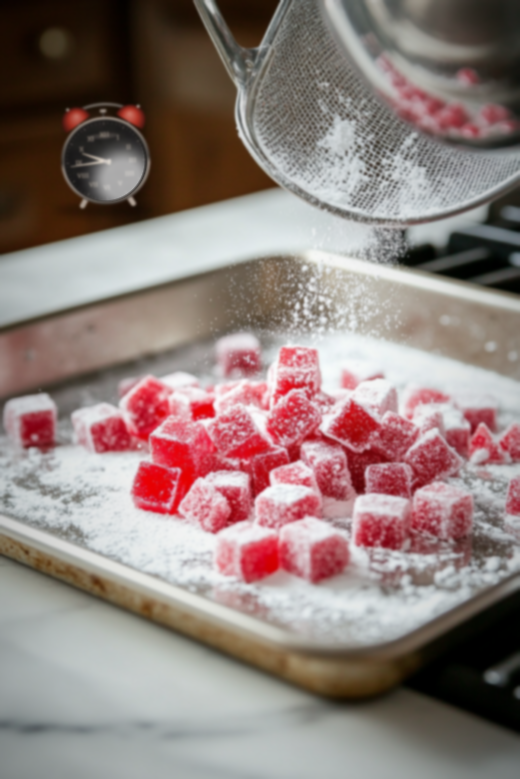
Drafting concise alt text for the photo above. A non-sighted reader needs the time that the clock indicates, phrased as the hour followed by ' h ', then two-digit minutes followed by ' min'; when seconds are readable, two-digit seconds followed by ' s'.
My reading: 9 h 44 min
